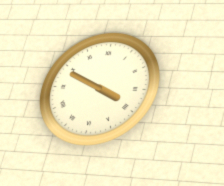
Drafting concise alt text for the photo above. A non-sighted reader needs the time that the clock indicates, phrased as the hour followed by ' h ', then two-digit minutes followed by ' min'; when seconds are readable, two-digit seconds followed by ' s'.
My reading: 3 h 49 min
